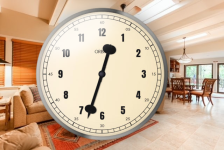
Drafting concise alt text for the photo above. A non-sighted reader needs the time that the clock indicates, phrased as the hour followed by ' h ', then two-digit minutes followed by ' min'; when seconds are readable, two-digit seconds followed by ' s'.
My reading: 12 h 33 min
